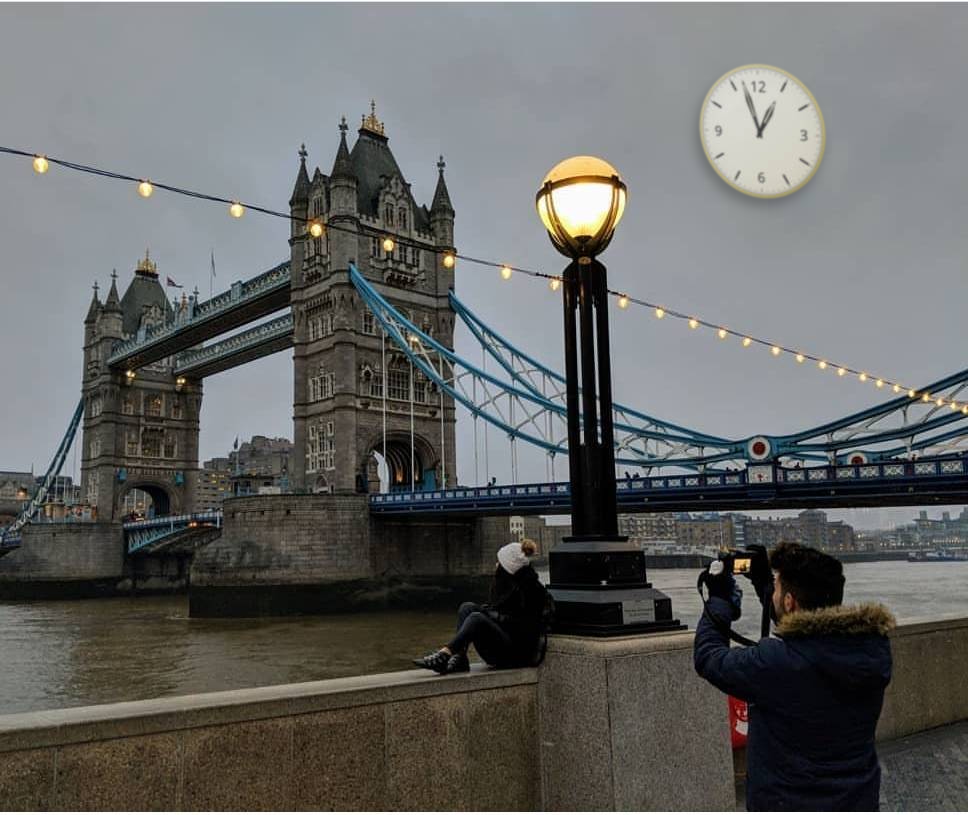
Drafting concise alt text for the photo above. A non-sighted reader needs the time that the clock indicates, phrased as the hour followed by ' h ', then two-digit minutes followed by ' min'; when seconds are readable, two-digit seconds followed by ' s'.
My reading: 12 h 57 min
